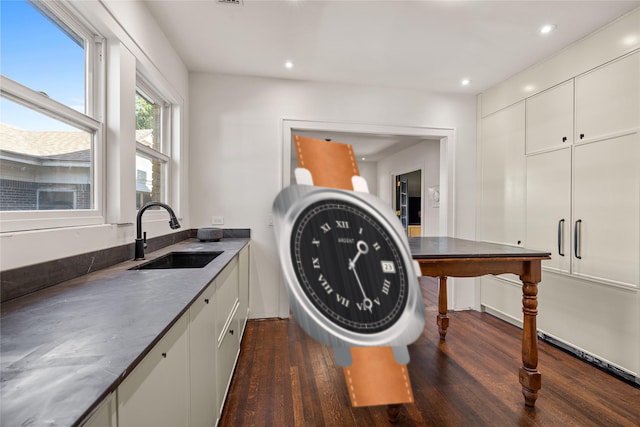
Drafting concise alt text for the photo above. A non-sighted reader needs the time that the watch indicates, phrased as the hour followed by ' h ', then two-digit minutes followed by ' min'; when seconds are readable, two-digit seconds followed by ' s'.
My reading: 1 h 28 min
